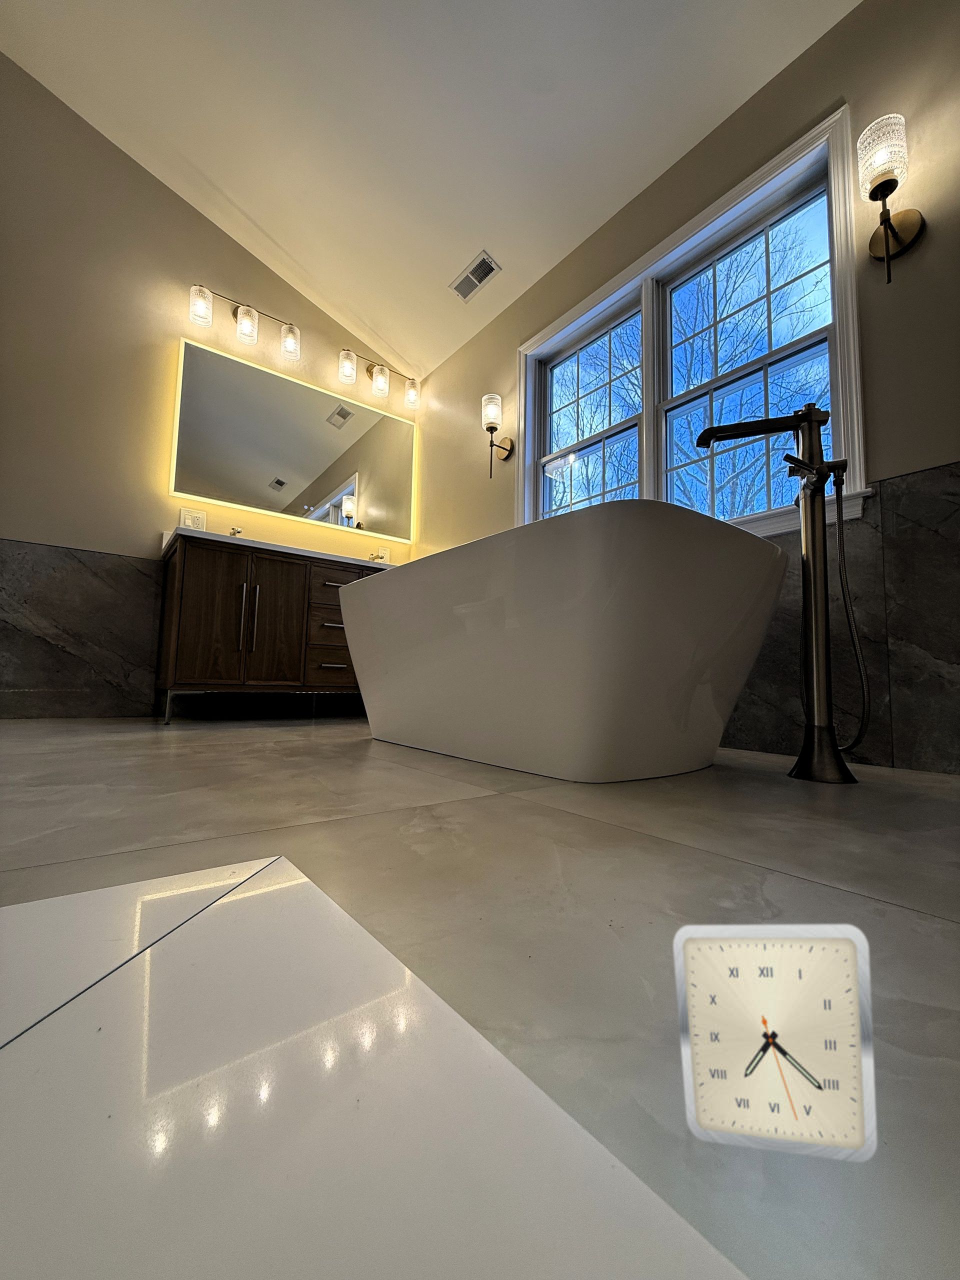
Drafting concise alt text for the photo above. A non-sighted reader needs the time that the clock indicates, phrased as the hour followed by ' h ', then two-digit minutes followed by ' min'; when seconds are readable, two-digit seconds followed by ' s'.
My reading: 7 h 21 min 27 s
